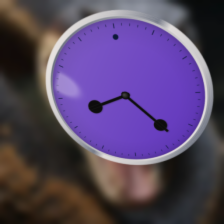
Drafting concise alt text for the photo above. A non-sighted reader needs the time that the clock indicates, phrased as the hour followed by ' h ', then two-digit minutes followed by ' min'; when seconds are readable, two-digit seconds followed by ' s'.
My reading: 8 h 23 min
